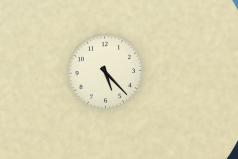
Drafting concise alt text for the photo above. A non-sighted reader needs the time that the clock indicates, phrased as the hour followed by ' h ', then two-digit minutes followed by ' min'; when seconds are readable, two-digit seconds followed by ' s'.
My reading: 5 h 23 min
